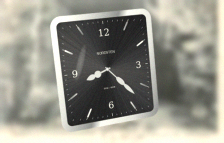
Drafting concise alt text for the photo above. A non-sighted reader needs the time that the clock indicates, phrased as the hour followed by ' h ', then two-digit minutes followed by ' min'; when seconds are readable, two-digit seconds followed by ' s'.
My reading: 8 h 23 min
